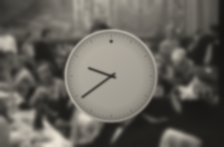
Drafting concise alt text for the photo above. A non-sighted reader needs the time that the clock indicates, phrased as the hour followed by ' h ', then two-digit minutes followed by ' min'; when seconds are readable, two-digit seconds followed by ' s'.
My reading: 9 h 39 min
